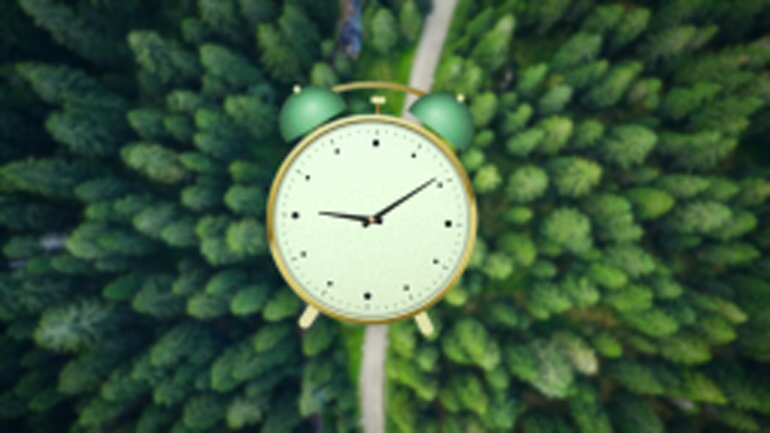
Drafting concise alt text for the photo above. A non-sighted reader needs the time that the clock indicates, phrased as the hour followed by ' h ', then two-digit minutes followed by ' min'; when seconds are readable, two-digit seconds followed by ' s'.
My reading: 9 h 09 min
